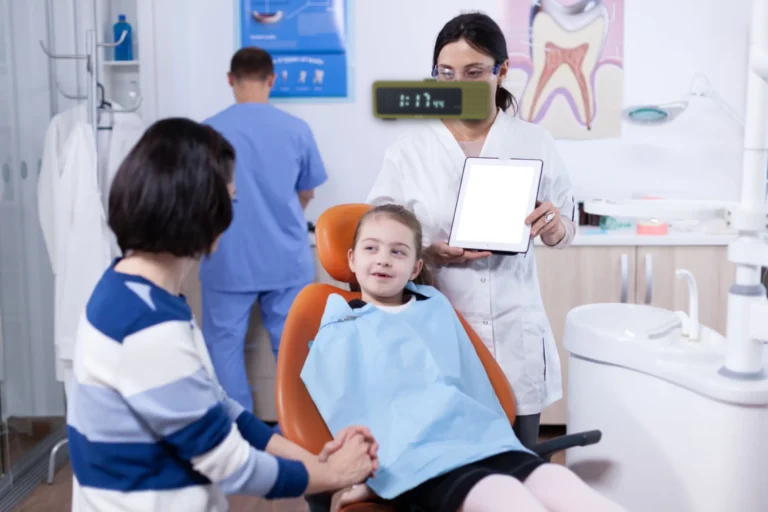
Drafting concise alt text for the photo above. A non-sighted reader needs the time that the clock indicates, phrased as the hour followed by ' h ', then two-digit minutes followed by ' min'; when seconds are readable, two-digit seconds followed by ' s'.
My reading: 1 h 17 min
